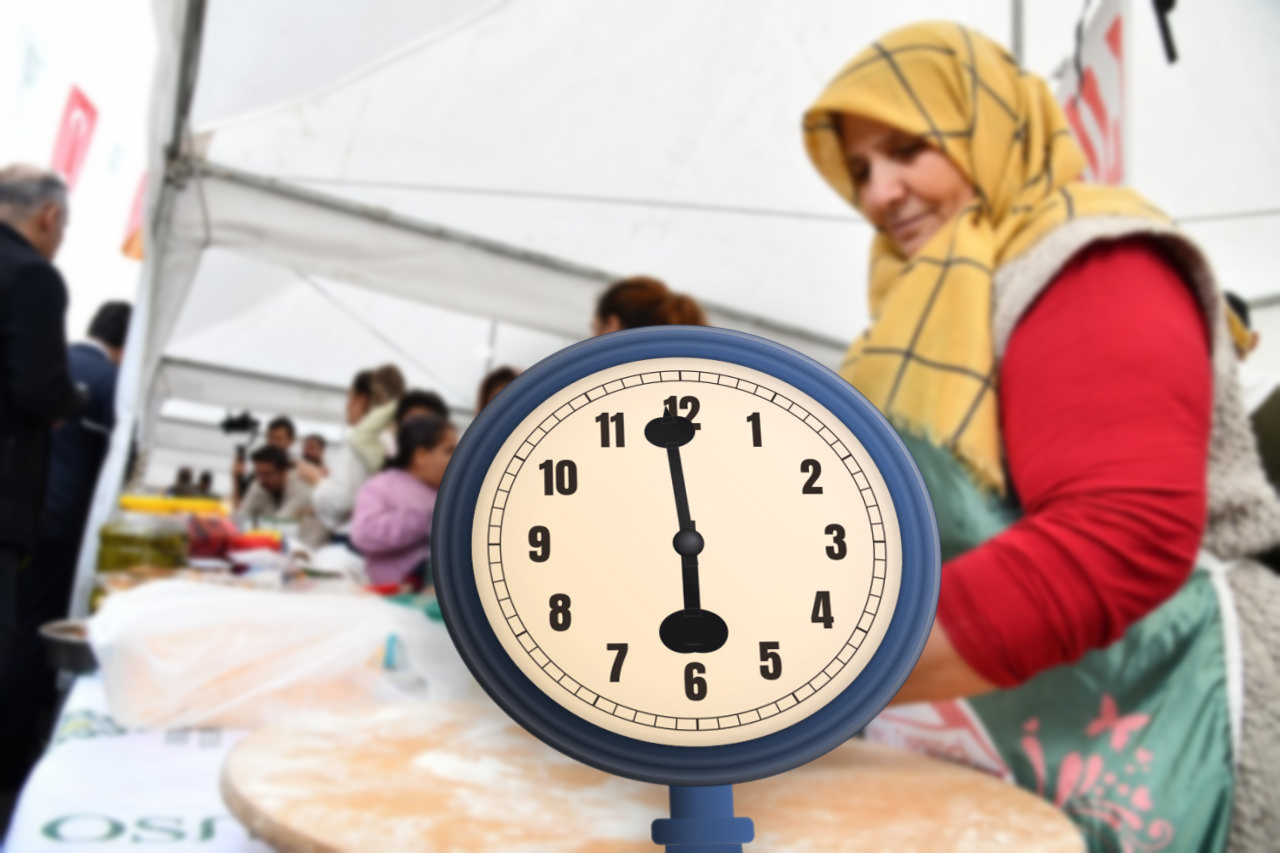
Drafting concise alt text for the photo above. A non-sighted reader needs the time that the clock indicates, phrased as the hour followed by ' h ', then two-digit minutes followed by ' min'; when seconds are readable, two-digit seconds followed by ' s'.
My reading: 5 h 59 min
